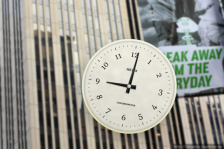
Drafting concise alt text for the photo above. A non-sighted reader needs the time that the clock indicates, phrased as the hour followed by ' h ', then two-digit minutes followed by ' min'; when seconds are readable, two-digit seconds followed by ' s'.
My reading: 9 h 01 min
